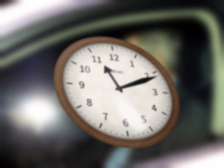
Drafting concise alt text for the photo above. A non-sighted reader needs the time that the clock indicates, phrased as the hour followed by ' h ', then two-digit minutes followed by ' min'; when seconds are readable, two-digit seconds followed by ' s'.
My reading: 11 h 11 min
